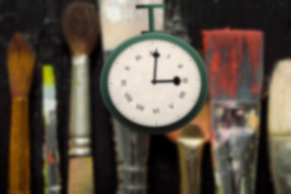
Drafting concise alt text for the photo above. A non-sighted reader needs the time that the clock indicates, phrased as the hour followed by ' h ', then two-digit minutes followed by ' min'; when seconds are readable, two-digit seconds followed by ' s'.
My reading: 3 h 01 min
